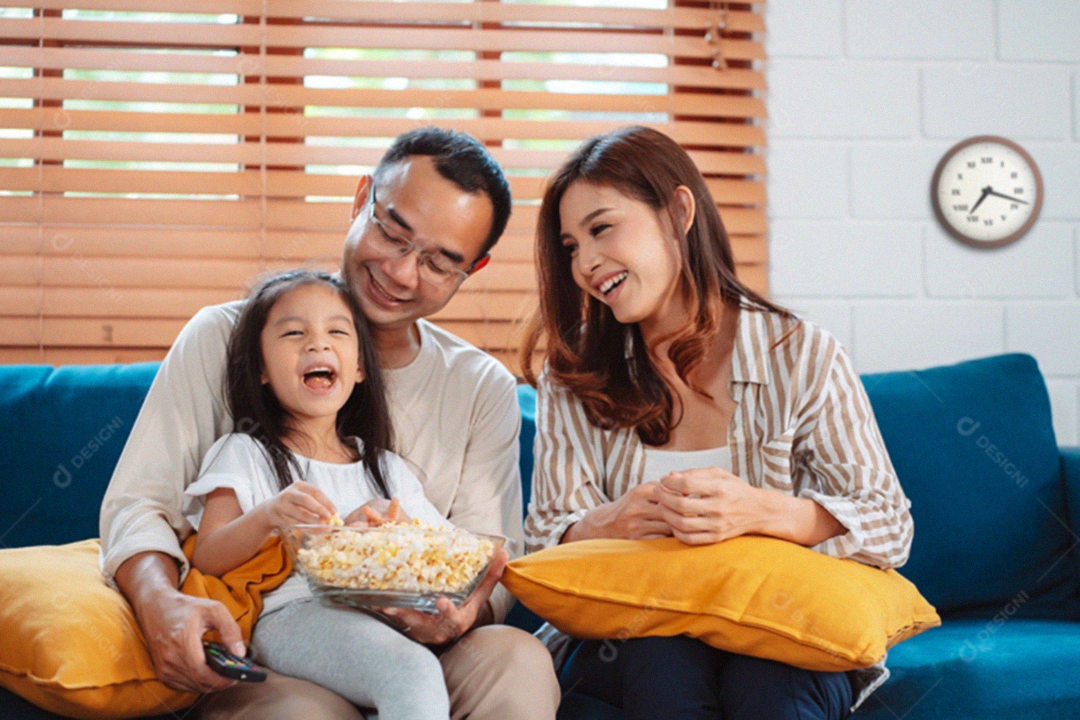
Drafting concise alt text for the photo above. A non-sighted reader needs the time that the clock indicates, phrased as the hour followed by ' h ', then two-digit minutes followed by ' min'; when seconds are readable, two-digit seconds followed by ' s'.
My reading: 7 h 18 min
